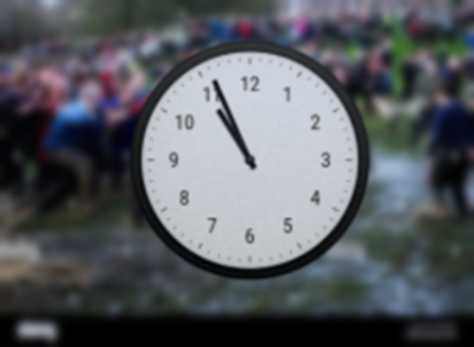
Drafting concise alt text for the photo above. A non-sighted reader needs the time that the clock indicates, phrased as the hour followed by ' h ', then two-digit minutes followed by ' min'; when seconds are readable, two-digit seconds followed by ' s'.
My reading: 10 h 56 min
